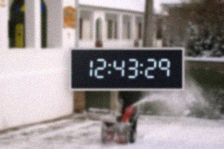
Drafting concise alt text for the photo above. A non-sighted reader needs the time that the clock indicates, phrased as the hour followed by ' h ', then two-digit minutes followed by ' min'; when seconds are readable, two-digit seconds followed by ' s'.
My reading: 12 h 43 min 29 s
